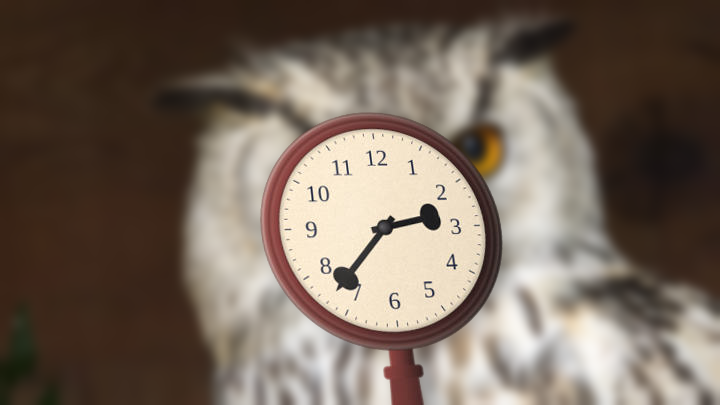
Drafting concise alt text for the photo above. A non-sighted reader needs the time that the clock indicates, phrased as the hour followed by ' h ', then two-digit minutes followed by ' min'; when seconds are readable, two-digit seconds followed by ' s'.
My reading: 2 h 37 min
